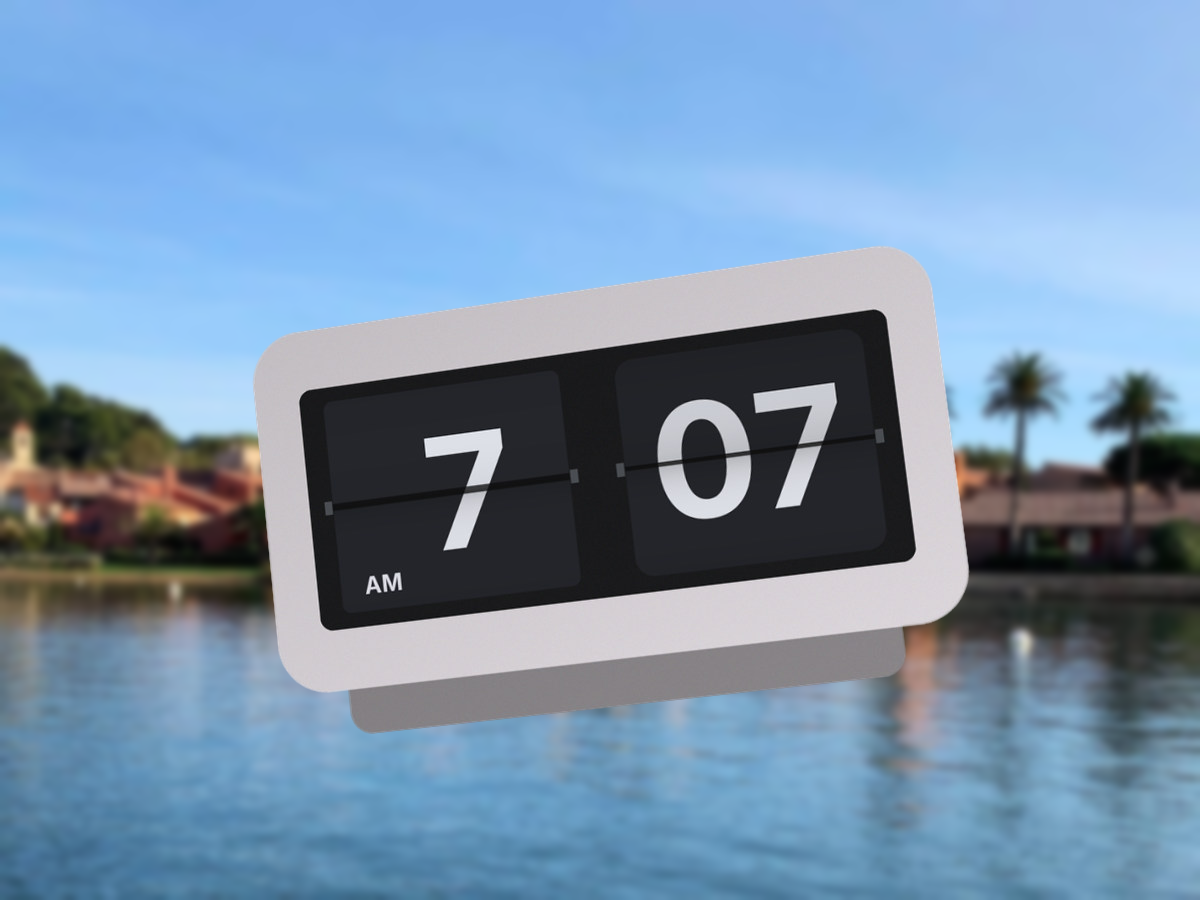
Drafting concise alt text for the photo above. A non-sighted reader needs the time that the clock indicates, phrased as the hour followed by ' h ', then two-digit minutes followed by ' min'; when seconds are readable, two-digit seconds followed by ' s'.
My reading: 7 h 07 min
